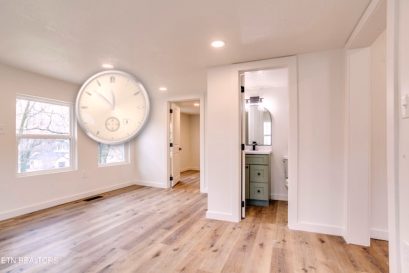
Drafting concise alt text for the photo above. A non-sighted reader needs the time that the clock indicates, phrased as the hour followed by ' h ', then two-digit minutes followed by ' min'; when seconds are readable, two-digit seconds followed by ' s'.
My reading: 11 h 52 min
